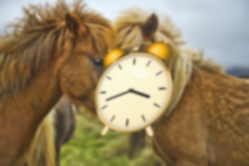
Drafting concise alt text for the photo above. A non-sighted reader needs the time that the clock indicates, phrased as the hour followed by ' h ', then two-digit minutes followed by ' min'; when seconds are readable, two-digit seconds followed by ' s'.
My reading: 3 h 42 min
